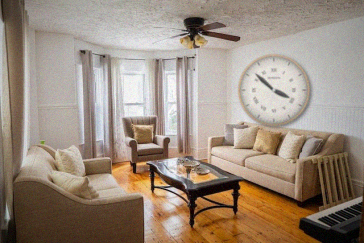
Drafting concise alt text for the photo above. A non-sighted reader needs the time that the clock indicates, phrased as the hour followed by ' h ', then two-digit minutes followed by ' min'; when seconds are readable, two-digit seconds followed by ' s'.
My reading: 3 h 52 min
